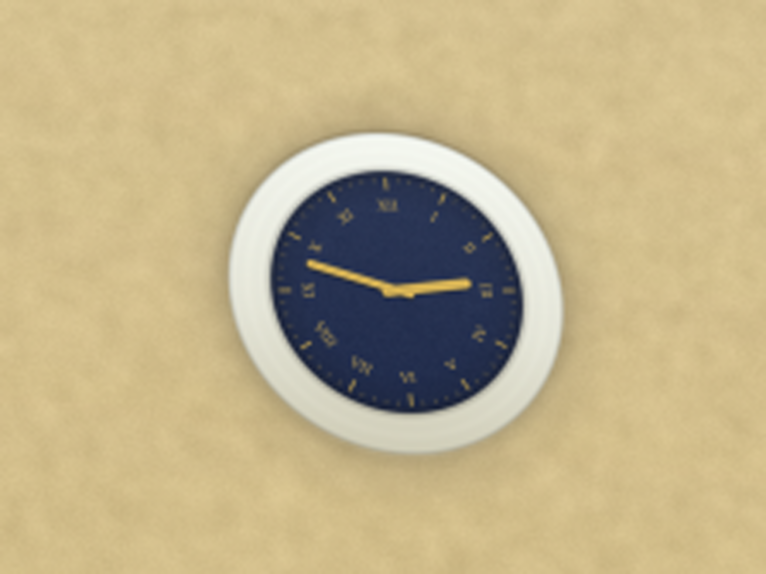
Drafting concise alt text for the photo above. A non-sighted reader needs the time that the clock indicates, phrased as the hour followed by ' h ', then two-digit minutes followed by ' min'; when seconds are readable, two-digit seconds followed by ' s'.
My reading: 2 h 48 min
